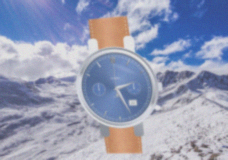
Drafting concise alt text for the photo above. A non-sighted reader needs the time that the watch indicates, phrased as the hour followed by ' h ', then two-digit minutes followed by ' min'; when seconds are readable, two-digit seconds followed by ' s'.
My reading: 2 h 26 min
